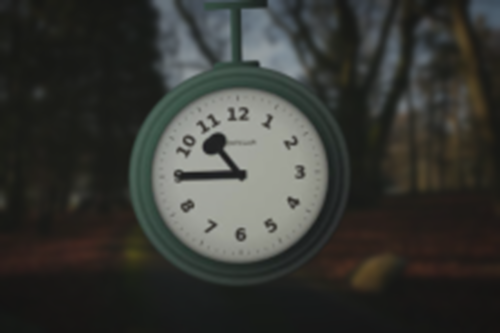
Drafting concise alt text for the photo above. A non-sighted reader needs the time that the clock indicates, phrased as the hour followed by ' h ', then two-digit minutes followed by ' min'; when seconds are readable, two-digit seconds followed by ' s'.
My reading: 10 h 45 min
